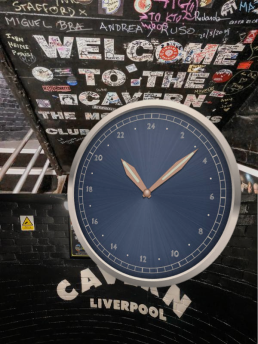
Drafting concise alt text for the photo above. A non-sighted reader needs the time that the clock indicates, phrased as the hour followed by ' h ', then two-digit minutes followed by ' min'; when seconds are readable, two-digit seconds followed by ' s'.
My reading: 21 h 08 min
